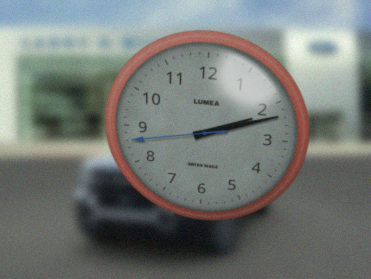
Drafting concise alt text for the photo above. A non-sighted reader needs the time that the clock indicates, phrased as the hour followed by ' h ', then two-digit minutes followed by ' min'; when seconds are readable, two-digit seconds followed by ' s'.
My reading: 2 h 11 min 43 s
